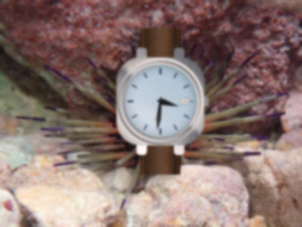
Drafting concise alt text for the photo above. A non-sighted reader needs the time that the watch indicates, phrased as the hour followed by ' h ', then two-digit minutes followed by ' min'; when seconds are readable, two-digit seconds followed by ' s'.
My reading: 3 h 31 min
